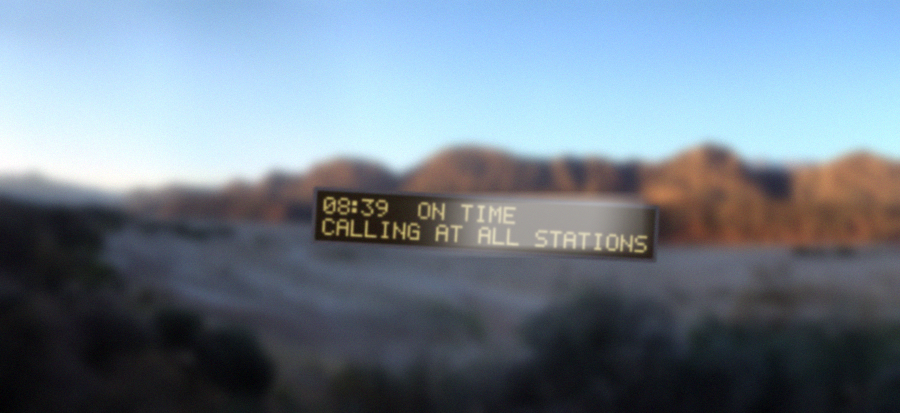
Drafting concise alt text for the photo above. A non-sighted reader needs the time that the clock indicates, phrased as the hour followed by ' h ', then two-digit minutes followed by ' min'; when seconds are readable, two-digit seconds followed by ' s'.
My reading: 8 h 39 min
